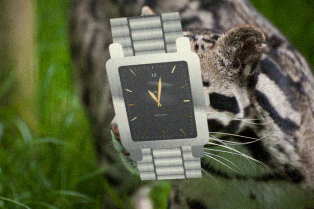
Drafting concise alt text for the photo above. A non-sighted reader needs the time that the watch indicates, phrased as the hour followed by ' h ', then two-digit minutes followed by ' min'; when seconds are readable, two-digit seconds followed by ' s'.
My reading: 11 h 02 min
